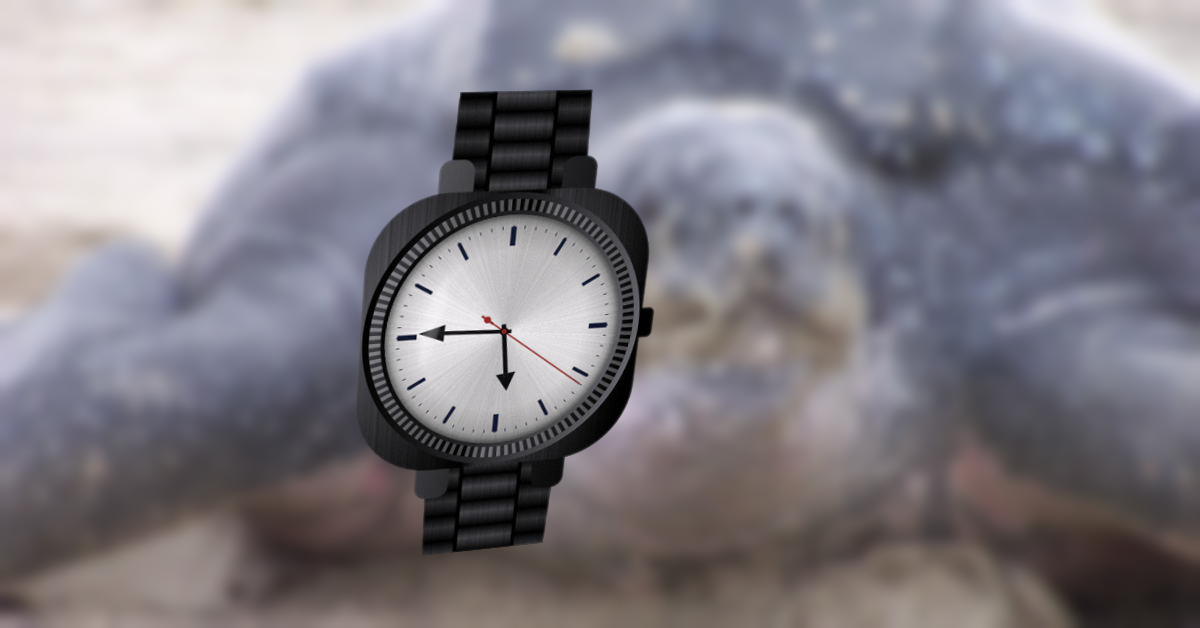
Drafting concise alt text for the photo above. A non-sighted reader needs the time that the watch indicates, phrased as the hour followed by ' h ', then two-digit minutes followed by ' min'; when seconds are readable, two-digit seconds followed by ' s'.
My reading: 5 h 45 min 21 s
